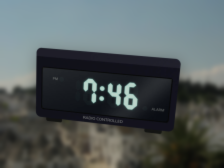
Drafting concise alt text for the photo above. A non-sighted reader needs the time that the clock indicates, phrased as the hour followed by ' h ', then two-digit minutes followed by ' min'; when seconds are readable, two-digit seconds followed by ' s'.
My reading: 7 h 46 min
